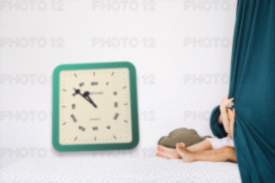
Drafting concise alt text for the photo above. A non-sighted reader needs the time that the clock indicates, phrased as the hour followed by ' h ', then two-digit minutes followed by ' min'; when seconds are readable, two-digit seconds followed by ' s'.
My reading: 10 h 52 min
